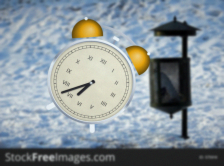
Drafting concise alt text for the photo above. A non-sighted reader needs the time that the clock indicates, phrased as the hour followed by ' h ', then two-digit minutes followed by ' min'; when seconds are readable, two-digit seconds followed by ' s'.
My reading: 6 h 37 min
